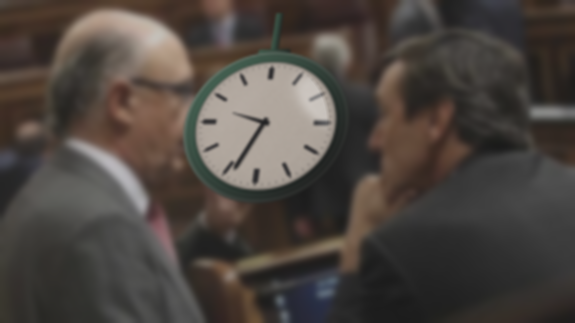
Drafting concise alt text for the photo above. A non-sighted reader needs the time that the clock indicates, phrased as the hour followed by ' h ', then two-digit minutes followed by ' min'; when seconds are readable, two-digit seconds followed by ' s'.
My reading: 9 h 34 min
